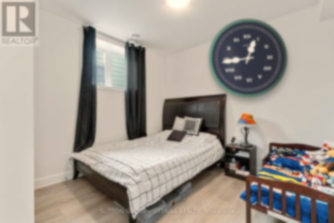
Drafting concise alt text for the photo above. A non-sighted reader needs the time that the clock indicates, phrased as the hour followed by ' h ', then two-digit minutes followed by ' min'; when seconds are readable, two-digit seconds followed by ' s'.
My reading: 12 h 44 min
